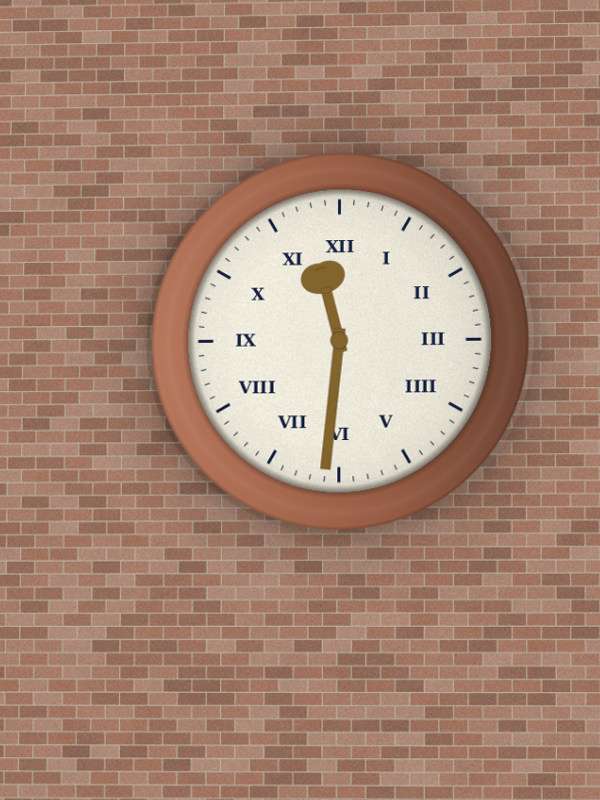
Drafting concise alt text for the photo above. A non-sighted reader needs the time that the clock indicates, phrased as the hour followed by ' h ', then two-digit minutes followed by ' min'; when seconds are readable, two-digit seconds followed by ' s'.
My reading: 11 h 31 min
